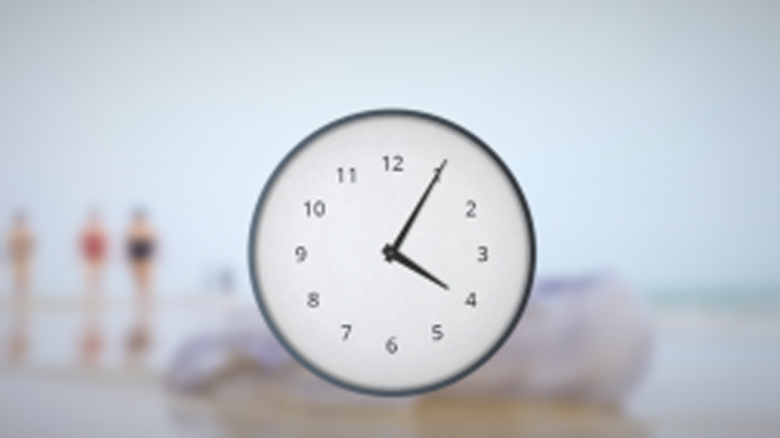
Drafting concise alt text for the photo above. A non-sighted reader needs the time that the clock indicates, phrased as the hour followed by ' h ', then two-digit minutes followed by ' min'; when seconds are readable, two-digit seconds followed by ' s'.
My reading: 4 h 05 min
